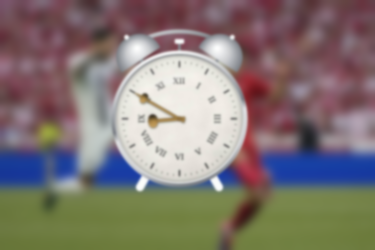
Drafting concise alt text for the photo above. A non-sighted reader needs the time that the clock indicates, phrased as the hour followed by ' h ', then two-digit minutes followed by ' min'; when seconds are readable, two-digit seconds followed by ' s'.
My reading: 8 h 50 min
